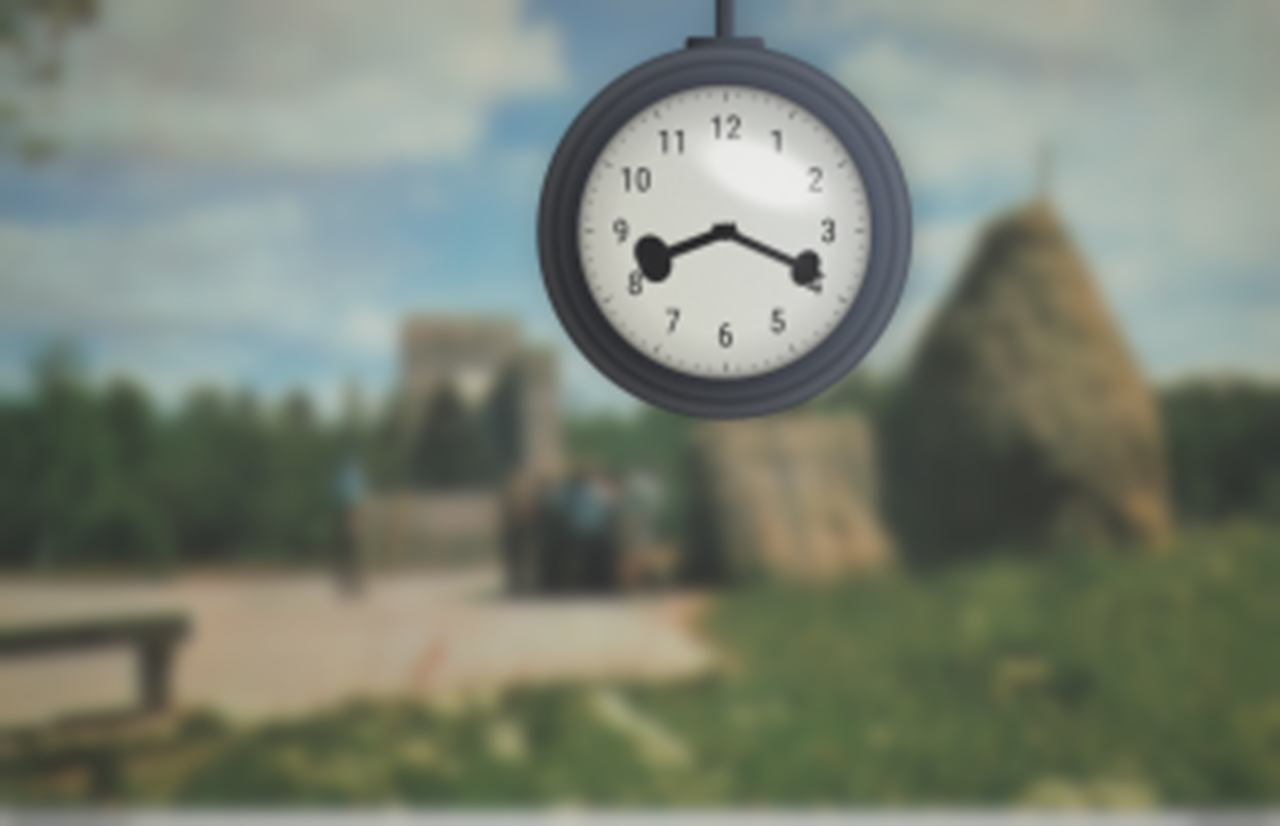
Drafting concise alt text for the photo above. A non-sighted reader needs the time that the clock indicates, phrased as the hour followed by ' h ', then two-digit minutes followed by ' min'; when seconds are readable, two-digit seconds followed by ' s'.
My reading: 8 h 19 min
